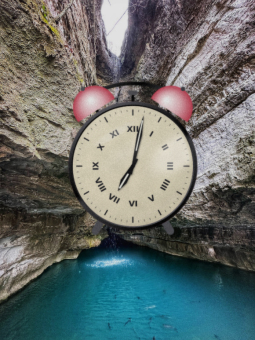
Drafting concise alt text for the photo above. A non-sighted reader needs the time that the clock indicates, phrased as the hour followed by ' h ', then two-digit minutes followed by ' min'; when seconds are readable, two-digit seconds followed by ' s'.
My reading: 7 h 02 min
